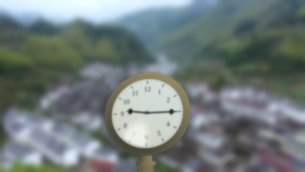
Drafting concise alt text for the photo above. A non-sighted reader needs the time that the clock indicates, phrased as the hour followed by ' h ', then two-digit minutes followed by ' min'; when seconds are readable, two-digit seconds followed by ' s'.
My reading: 9 h 15 min
